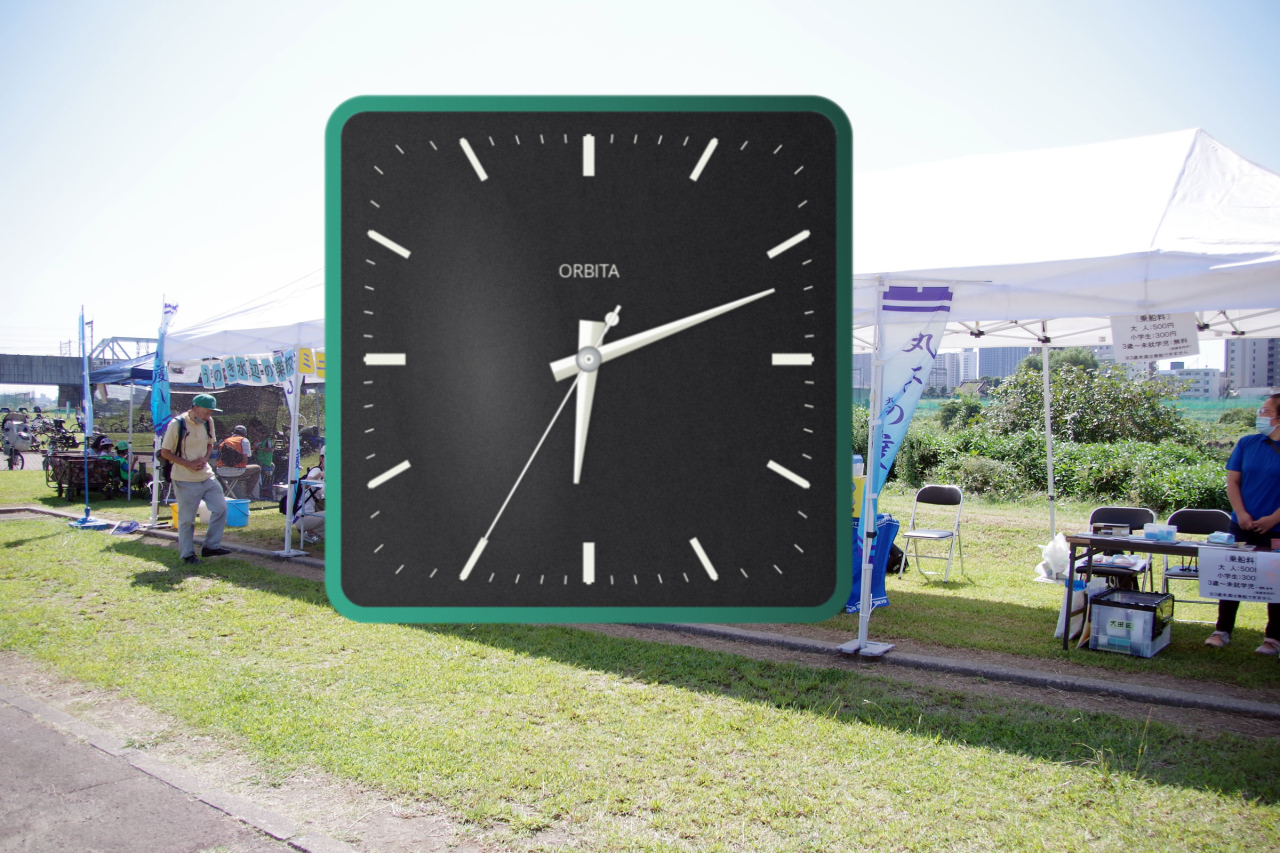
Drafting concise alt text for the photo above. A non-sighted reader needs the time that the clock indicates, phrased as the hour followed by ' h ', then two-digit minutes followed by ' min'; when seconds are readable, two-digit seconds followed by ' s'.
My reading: 6 h 11 min 35 s
